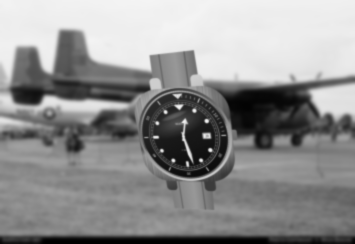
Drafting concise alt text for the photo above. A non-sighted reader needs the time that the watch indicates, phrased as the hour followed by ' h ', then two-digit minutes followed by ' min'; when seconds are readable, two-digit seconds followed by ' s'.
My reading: 12 h 28 min
